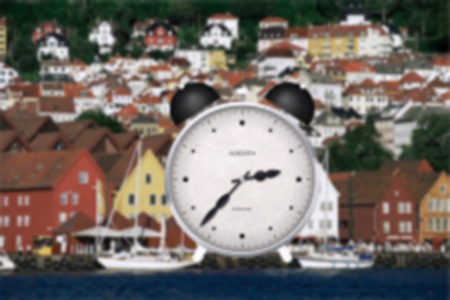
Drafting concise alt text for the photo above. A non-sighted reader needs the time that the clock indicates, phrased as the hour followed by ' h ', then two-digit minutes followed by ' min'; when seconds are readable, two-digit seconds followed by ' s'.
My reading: 2 h 37 min
